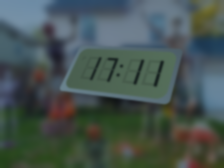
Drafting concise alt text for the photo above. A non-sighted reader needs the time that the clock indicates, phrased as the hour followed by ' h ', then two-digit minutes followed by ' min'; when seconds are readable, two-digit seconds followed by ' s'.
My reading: 17 h 11 min
